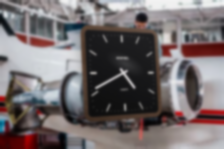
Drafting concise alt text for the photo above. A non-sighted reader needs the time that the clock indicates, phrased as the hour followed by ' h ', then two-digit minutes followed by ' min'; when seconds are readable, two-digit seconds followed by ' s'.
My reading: 4 h 41 min
